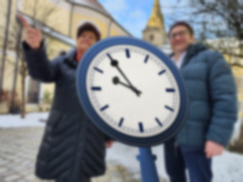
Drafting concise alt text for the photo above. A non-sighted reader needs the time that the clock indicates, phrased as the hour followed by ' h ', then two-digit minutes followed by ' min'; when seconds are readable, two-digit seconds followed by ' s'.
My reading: 9 h 55 min
